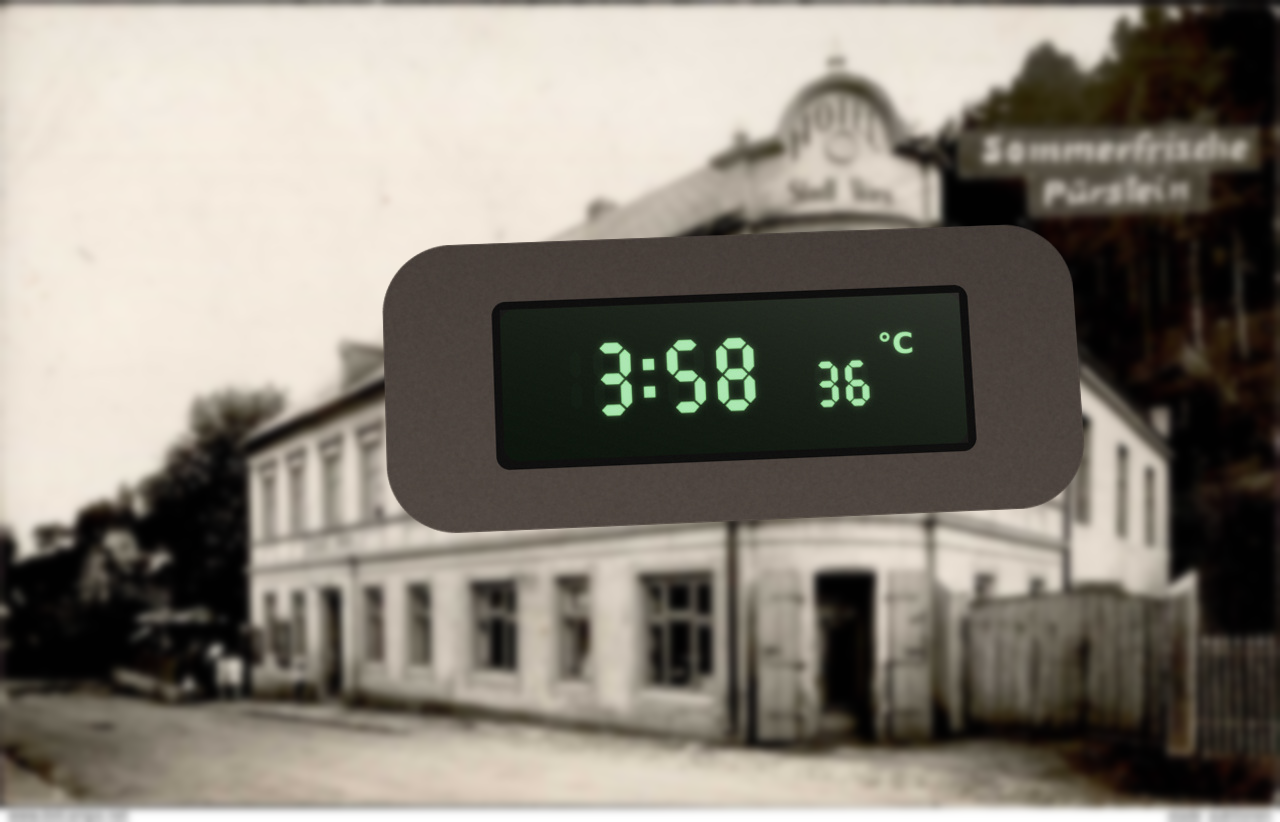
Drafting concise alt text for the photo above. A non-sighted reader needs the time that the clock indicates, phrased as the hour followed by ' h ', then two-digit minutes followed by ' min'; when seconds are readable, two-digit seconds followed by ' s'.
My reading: 3 h 58 min
